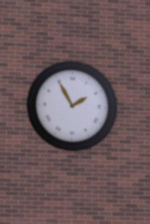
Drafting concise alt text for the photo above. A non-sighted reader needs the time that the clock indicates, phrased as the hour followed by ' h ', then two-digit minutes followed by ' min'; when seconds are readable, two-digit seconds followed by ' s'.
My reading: 1 h 55 min
